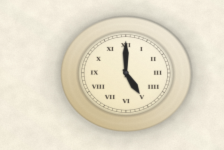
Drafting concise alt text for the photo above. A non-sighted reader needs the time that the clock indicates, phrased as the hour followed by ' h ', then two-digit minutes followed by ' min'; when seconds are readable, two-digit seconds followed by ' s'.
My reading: 5 h 00 min
